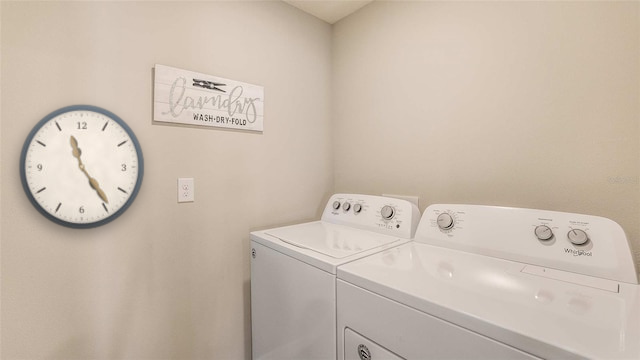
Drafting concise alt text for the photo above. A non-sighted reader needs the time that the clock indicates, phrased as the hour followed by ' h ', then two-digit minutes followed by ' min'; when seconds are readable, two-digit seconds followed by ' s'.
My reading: 11 h 24 min
